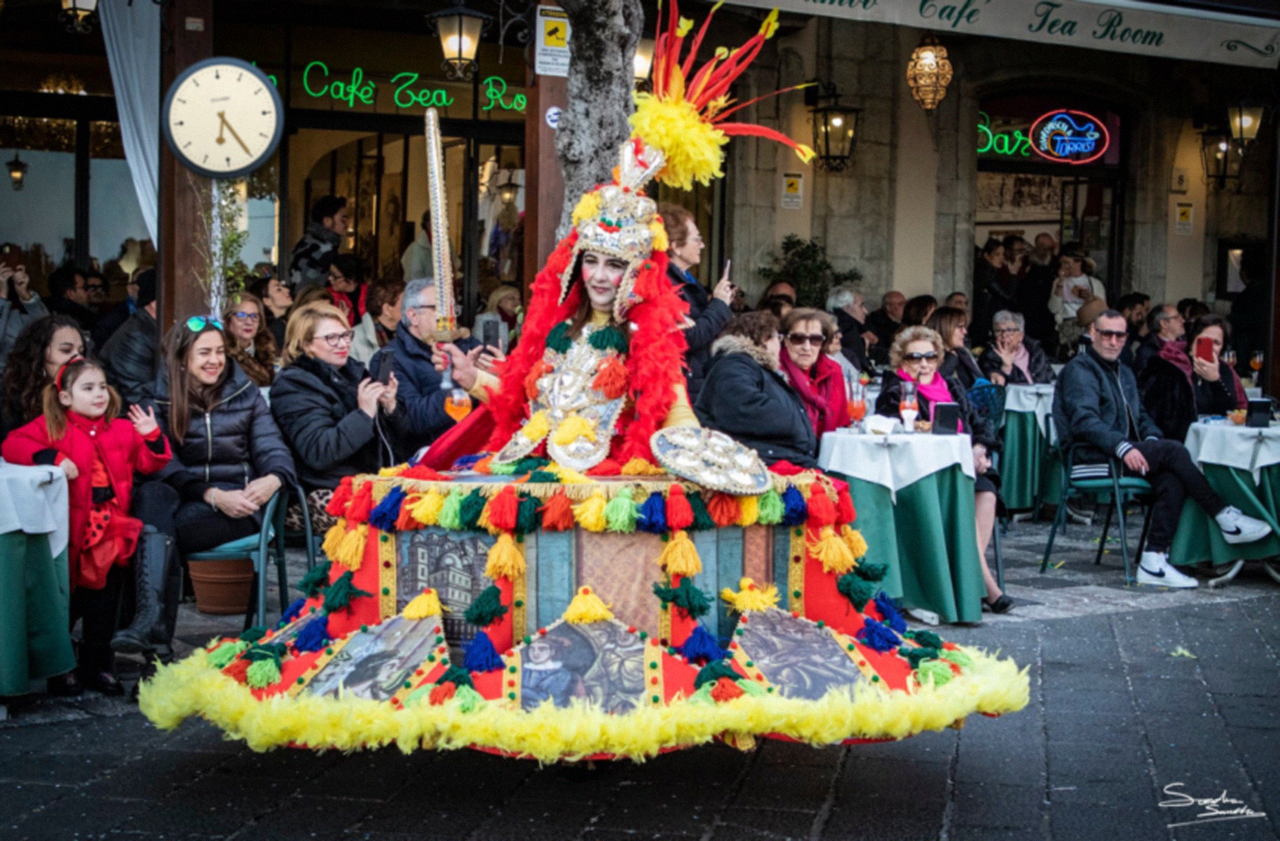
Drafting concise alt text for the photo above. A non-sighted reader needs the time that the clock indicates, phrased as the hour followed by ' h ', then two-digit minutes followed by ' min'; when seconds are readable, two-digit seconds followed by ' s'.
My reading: 6 h 25 min
